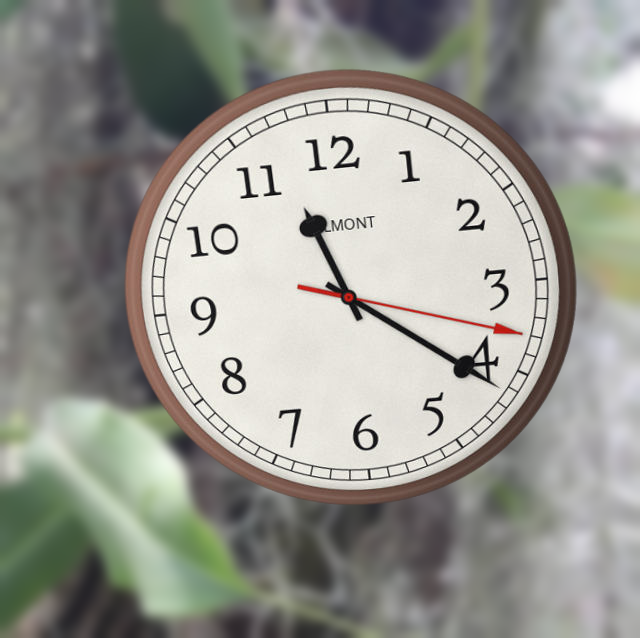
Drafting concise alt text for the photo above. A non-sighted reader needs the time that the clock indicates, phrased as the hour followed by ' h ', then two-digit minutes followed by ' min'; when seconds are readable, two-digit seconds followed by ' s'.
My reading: 11 h 21 min 18 s
